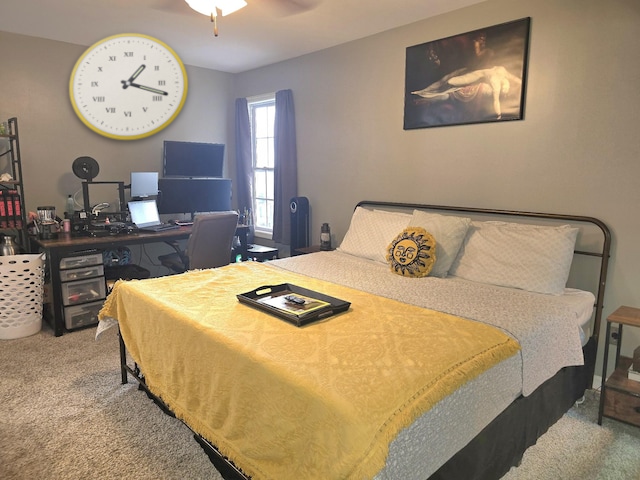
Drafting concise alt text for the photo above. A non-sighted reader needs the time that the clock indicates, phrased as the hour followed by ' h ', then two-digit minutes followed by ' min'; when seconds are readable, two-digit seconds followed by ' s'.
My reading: 1 h 18 min
